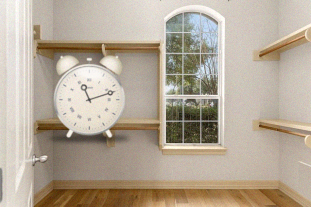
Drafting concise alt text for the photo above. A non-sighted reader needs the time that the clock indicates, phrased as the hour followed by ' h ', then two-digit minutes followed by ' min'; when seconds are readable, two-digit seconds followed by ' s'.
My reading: 11 h 12 min
